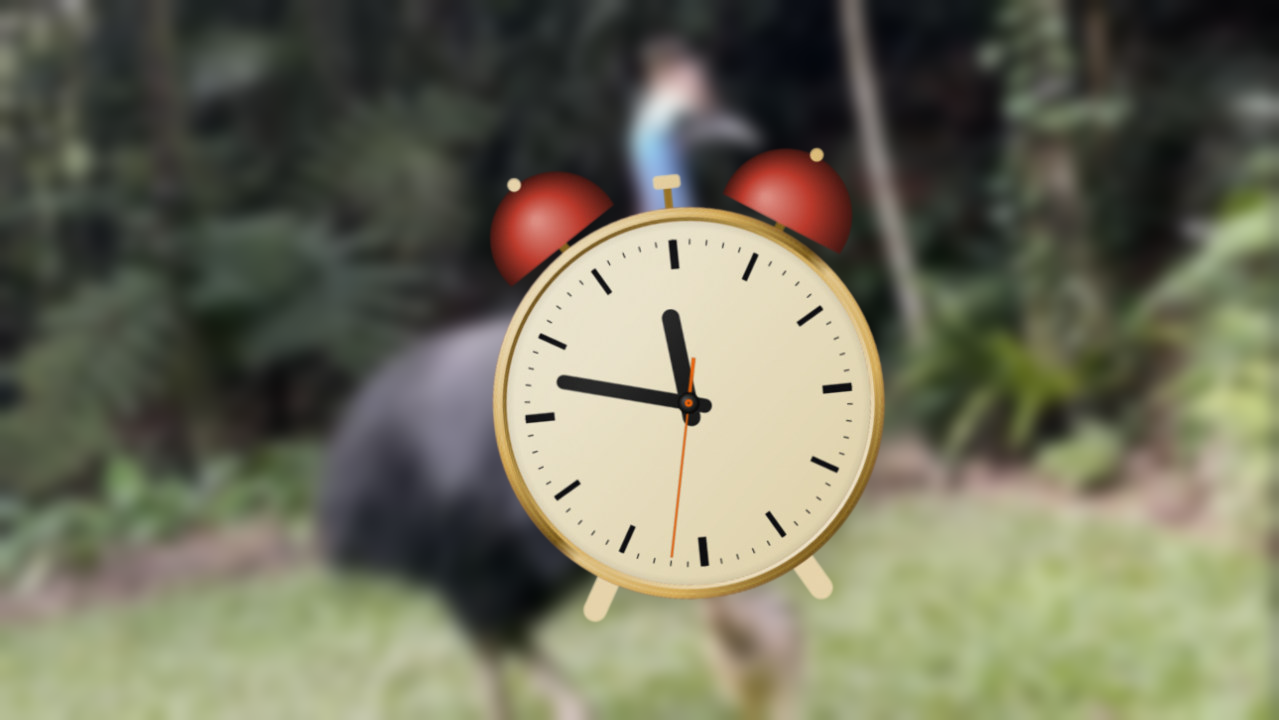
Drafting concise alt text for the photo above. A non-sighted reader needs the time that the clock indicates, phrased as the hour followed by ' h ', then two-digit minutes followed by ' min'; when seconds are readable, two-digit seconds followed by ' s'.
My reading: 11 h 47 min 32 s
